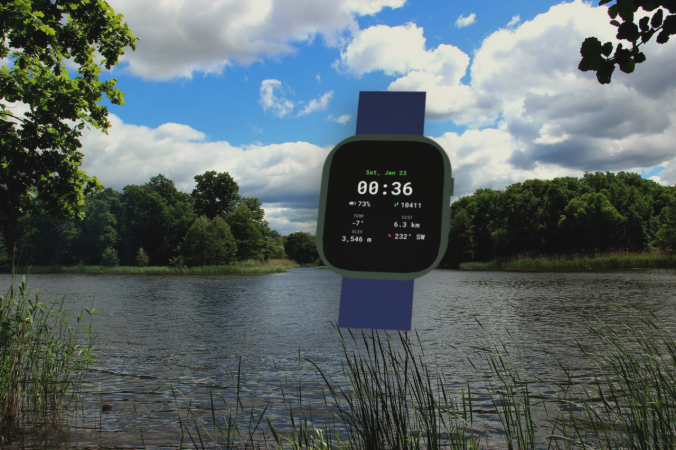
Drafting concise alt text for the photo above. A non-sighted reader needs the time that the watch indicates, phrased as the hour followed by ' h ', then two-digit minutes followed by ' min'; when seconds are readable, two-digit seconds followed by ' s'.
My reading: 0 h 36 min
